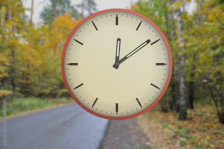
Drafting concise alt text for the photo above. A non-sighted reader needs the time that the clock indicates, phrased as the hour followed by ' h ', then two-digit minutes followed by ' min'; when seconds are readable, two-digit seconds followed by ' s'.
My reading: 12 h 09 min
